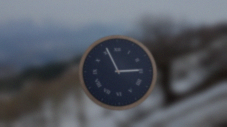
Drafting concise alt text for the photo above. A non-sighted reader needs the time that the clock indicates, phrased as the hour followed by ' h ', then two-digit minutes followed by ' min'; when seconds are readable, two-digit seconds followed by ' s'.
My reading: 2 h 56 min
